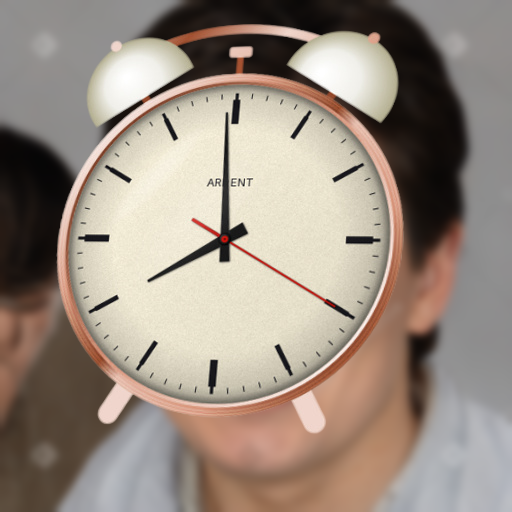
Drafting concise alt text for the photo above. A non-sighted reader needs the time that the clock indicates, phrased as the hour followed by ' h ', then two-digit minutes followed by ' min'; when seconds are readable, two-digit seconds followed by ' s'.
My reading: 7 h 59 min 20 s
